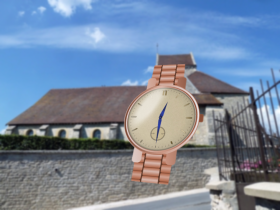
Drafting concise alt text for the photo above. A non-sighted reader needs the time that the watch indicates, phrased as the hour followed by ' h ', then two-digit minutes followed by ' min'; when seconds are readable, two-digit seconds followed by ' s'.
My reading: 12 h 30 min
